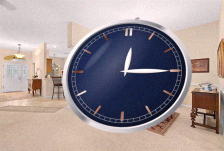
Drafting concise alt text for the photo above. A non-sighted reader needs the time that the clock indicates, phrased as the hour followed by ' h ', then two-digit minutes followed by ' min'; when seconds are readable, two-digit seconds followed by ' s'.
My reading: 12 h 15 min
